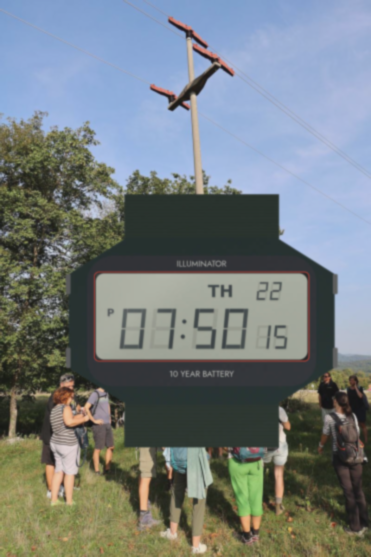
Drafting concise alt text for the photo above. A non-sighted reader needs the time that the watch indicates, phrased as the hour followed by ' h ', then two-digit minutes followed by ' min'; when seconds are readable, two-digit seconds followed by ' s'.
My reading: 7 h 50 min 15 s
